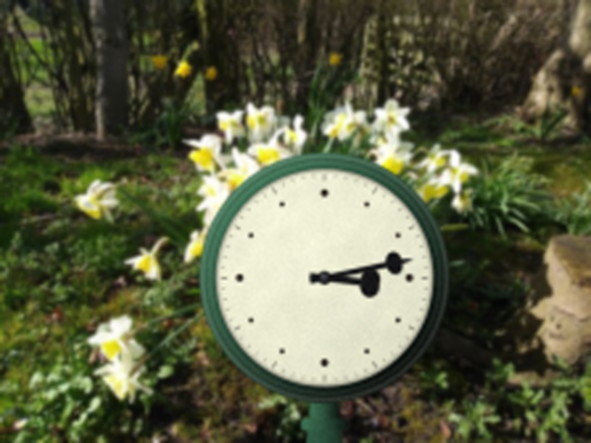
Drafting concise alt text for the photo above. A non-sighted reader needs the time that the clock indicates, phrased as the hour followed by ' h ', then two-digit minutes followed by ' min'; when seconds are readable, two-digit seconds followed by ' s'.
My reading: 3 h 13 min
